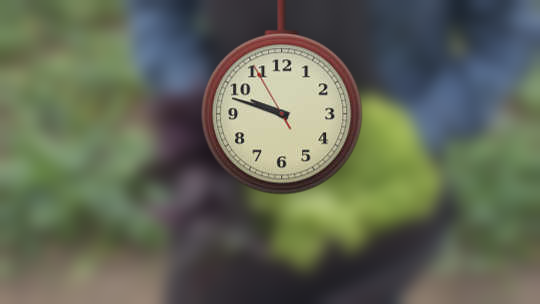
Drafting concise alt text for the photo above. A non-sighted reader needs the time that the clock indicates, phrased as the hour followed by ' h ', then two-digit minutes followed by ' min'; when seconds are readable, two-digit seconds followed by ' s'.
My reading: 9 h 47 min 55 s
